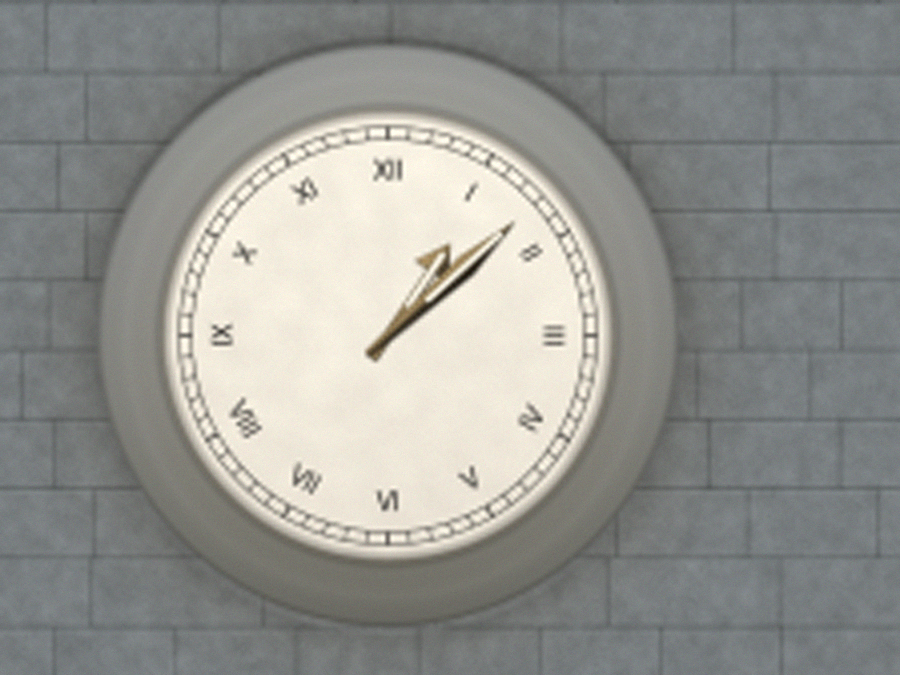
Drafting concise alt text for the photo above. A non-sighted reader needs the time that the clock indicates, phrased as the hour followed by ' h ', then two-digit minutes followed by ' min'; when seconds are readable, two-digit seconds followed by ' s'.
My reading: 1 h 08 min
